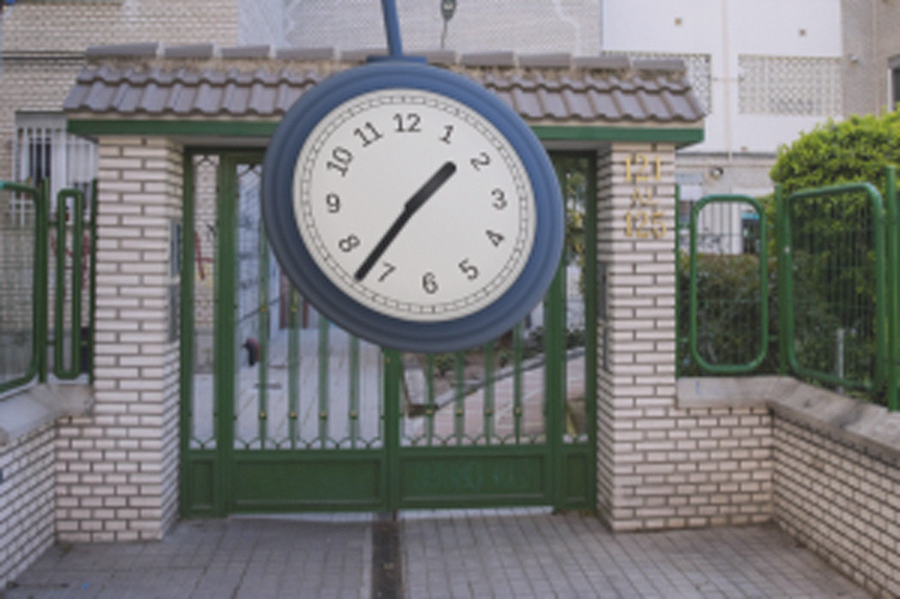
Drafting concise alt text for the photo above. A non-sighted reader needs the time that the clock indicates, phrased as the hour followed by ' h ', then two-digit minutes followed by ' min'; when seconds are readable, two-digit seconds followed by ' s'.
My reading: 1 h 37 min
